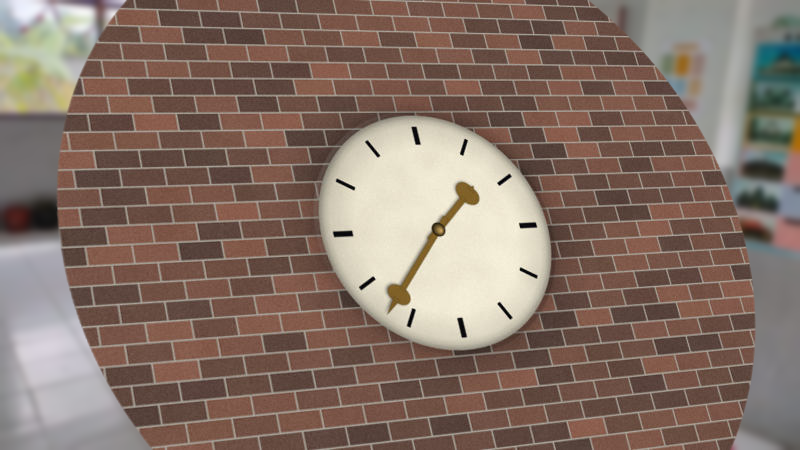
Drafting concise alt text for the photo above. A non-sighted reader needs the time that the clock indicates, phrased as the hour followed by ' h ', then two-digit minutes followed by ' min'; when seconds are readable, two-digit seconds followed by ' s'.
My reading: 1 h 37 min
